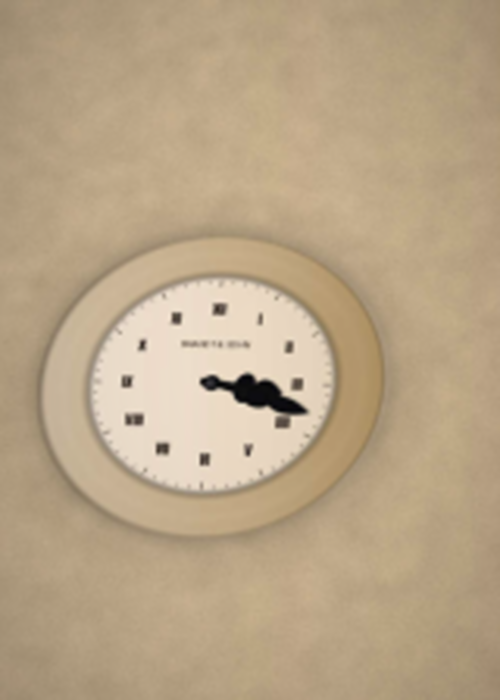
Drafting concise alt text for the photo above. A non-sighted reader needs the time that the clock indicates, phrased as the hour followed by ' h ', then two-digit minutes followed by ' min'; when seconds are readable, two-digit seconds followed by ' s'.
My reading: 3 h 18 min
